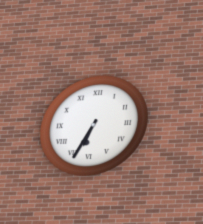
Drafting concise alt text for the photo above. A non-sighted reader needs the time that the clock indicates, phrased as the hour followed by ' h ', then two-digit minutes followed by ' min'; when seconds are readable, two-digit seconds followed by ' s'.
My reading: 6 h 34 min
